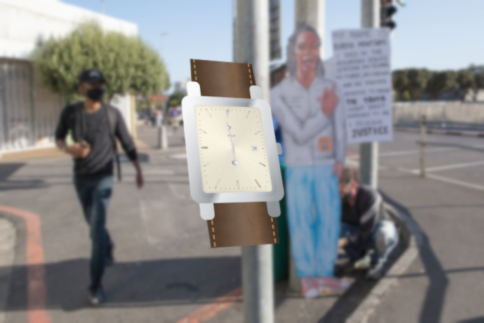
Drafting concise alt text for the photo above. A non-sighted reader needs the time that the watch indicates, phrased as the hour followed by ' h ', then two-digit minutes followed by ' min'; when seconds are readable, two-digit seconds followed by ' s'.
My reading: 5 h 59 min
